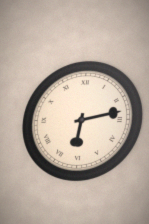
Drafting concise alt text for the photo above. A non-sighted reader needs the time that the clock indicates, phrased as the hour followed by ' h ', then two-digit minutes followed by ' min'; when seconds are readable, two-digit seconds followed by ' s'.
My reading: 6 h 13 min
